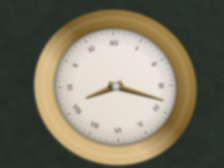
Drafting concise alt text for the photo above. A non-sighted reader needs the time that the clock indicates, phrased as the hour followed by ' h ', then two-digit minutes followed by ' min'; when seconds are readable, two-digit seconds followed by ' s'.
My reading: 8 h 18 min
